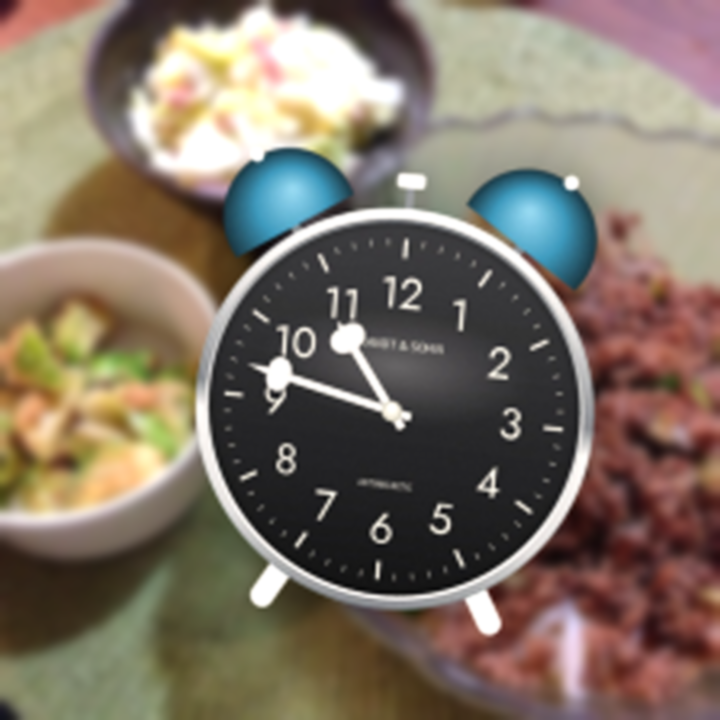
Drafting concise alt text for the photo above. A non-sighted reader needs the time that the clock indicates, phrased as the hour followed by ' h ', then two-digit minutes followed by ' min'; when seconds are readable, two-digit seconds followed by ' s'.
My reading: 10 h 47 min
